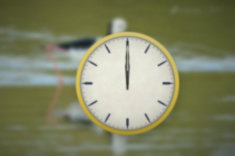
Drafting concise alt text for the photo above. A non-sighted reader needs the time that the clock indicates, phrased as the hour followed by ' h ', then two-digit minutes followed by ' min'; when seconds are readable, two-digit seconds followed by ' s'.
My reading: 12 h 00 min
